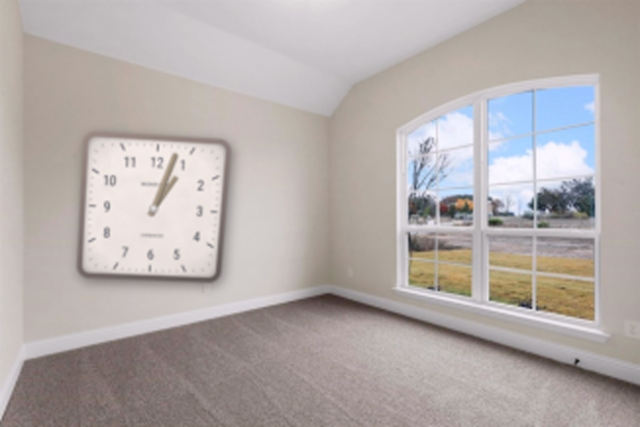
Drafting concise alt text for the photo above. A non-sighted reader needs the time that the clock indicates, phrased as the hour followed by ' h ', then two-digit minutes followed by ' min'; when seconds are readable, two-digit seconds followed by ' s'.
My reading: 1 h 03 min
